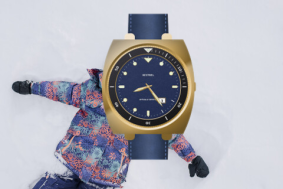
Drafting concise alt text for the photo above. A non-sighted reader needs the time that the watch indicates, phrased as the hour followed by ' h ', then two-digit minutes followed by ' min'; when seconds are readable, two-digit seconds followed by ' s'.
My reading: 8 h 24 min
